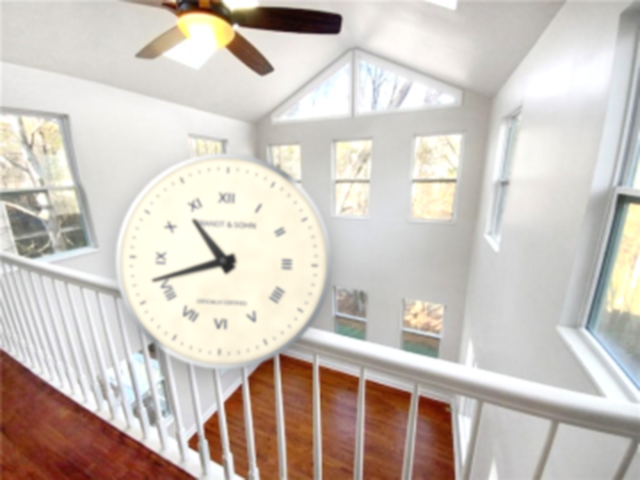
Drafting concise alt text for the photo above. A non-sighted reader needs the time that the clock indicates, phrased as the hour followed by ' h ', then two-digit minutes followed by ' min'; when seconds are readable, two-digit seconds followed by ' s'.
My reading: 10 h 42 min
